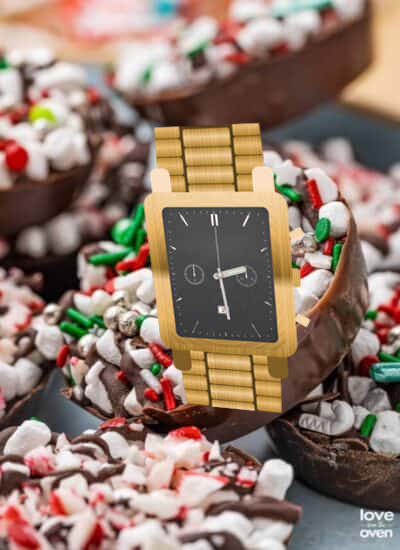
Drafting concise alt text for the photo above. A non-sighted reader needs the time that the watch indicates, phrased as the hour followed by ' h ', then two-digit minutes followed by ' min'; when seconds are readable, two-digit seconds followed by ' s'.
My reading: 2 h 29 min
